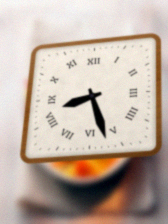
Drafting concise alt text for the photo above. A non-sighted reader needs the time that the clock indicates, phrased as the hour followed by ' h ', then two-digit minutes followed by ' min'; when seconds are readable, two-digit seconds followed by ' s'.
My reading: 8 h 27 min
